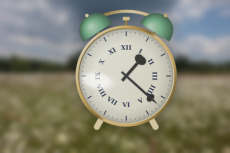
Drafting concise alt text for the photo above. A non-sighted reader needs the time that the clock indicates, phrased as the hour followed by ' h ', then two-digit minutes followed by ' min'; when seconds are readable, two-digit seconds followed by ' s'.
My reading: 1 h 22 min
